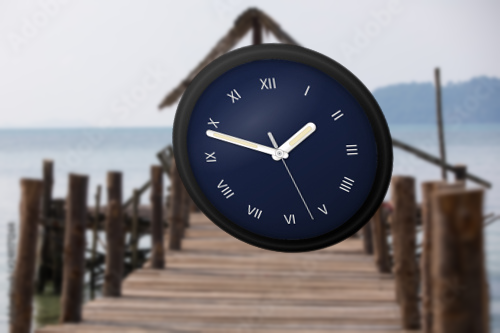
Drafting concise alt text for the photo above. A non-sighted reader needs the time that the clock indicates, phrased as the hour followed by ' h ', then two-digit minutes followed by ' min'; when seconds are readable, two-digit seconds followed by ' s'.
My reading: 1 h 48 min 27 s
